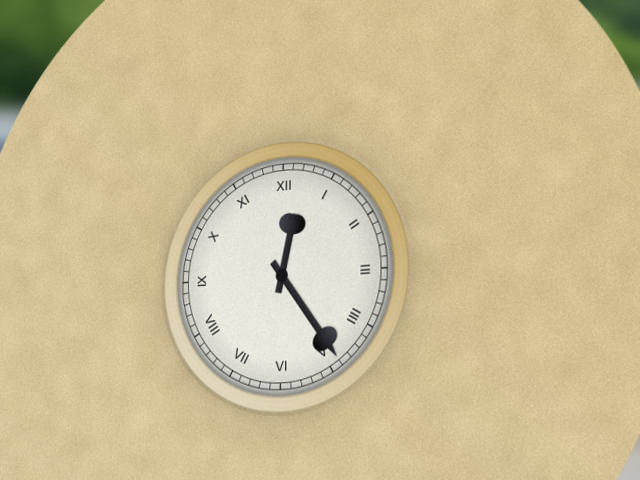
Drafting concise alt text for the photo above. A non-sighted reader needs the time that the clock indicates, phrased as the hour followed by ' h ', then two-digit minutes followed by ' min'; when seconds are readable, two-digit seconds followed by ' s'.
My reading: 12 h 24 min
